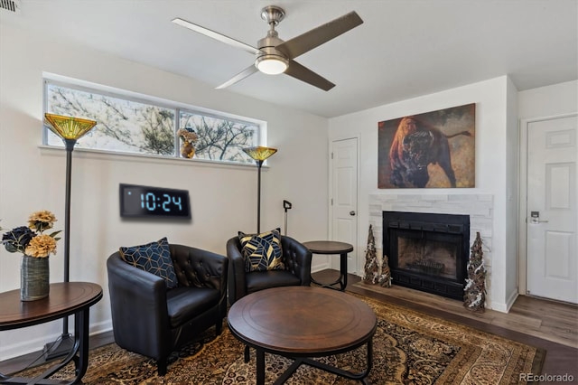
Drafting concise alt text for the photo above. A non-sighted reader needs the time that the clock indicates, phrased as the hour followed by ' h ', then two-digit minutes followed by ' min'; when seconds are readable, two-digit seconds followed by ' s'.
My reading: 10 h 24 min
